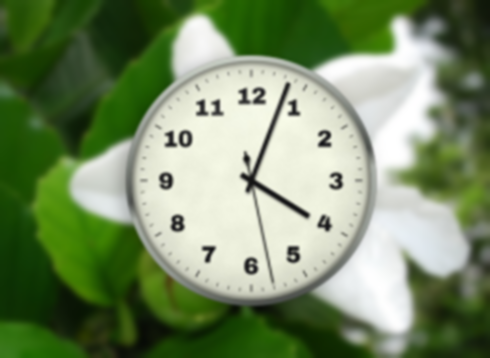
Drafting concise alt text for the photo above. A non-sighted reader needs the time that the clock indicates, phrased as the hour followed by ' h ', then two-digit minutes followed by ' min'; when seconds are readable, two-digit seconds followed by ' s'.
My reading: 4 h 03 min 28 s
